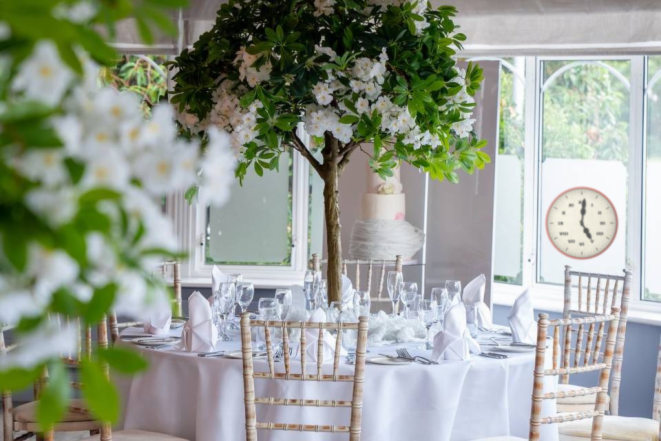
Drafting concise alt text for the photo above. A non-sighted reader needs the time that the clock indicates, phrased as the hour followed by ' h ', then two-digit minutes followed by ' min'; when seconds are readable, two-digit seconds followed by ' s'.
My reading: 5 h 01 min
